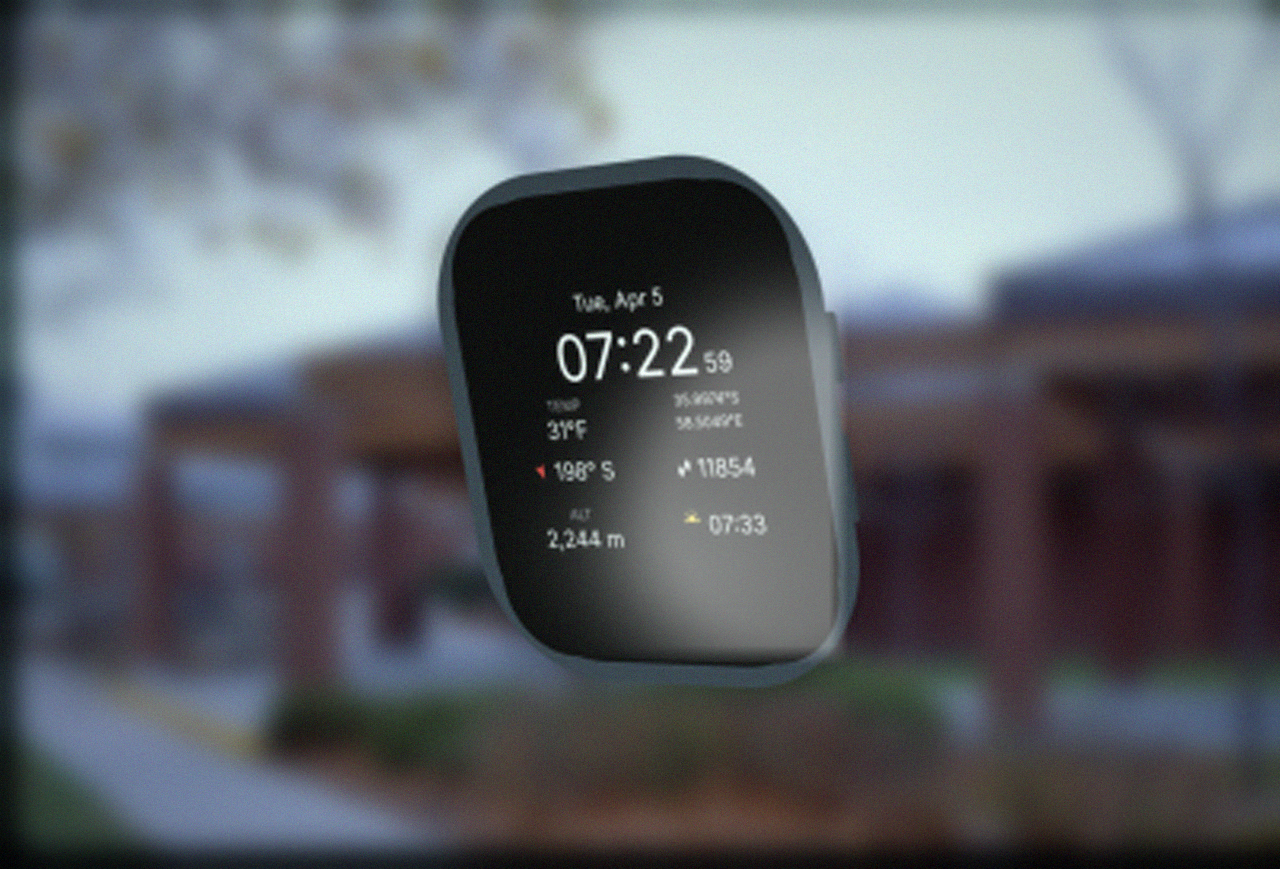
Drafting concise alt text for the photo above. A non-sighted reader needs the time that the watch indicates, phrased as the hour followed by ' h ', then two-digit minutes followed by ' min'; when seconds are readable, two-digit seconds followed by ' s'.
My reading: 7 h 22 min 59 s
